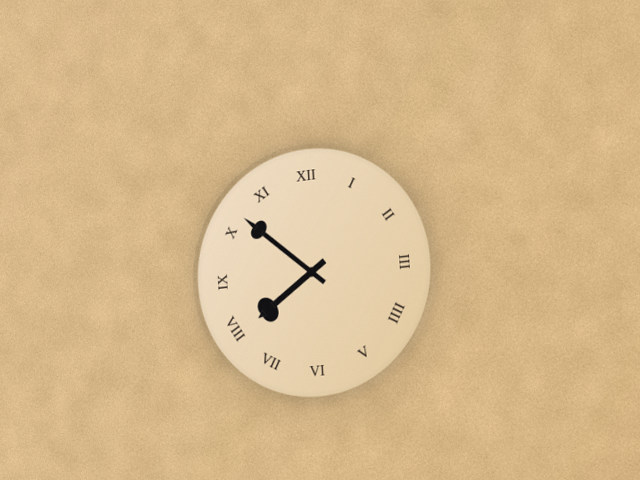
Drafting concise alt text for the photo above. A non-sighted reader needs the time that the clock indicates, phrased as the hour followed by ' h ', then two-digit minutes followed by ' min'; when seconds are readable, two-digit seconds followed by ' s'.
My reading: 7 h 52 min
